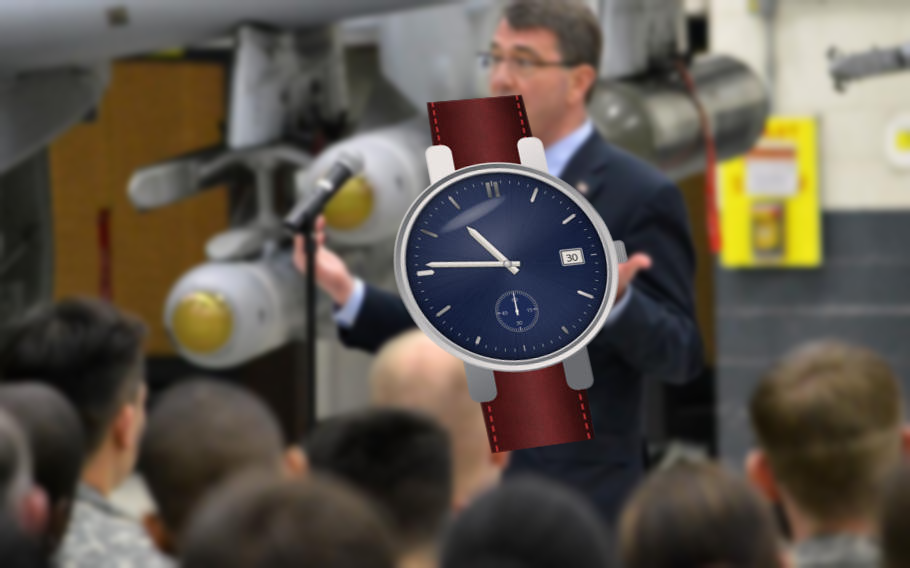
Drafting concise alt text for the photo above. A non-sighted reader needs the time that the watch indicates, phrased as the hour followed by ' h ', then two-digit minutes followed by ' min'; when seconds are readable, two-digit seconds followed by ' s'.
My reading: 10 h 46 min
